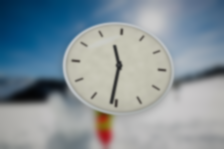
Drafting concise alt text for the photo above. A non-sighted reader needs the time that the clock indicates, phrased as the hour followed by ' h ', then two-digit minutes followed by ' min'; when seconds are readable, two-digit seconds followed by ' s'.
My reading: 11 h 31 min
